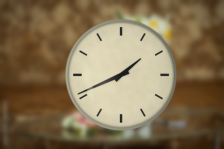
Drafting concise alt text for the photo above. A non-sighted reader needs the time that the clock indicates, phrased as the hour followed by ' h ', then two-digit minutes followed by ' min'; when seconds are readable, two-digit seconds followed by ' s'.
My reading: 1 h 41 min
